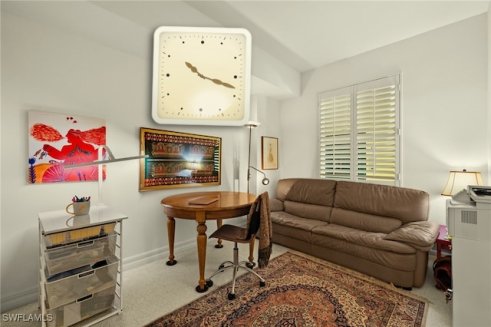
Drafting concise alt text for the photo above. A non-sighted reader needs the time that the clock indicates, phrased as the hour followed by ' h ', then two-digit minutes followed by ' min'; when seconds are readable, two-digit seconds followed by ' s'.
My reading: 10 h 18 min
